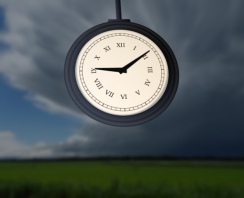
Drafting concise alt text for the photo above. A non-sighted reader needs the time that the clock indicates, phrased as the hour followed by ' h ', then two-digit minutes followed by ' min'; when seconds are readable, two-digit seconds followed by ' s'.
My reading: 9 h 09 min
